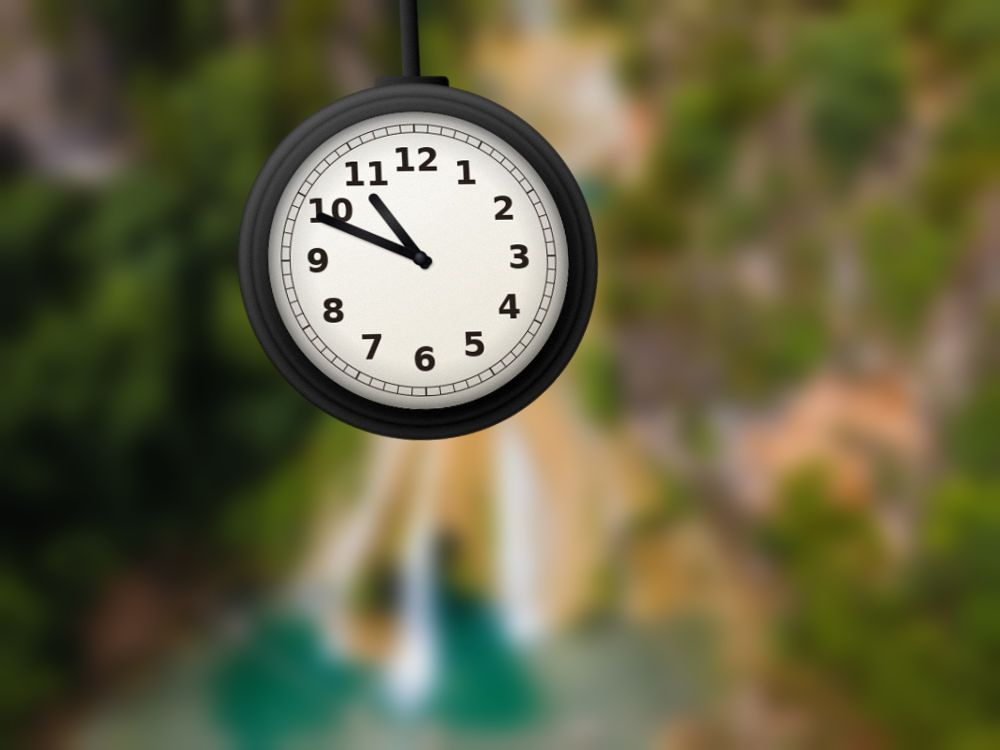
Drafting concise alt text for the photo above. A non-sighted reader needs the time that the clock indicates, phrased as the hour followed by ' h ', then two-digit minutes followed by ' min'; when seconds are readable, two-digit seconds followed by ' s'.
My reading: 10 h 49 min
